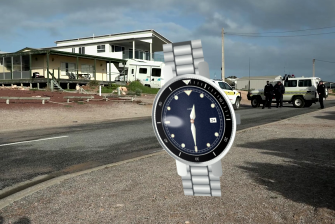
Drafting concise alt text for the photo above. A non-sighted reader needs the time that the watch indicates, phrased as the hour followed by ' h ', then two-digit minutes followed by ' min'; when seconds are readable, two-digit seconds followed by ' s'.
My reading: 12 h 30 min
